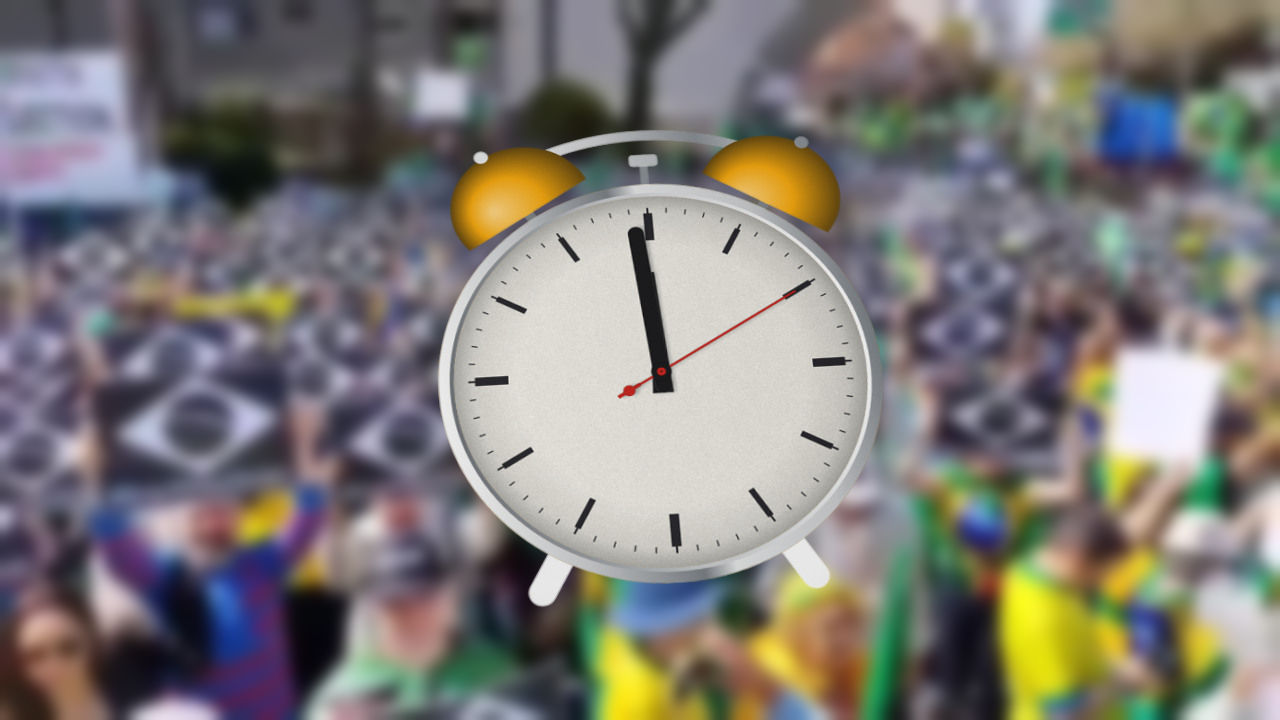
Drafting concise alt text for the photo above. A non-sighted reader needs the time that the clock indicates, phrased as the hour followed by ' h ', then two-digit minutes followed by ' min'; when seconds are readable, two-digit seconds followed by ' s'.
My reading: 11 h 59 min 10 s
